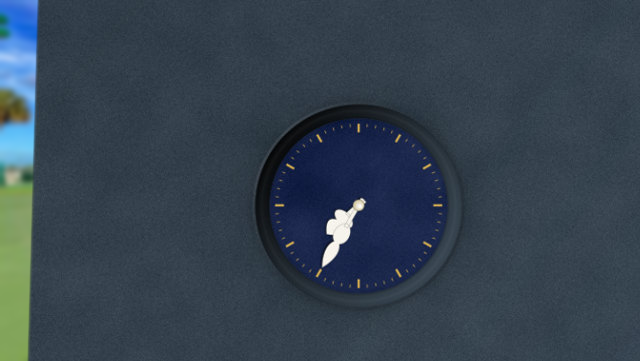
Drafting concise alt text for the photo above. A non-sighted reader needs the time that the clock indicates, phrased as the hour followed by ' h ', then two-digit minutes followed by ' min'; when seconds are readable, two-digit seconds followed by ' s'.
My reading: 7 h 35 min
